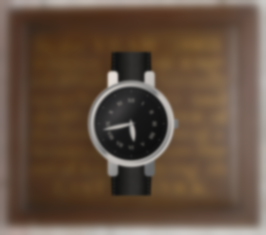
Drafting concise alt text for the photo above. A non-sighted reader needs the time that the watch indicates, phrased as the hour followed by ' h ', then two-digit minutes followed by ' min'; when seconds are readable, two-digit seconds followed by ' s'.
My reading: 5 h 43 min
